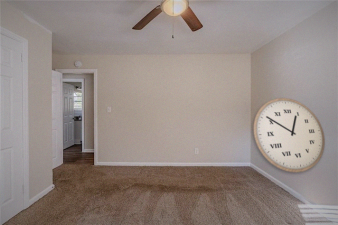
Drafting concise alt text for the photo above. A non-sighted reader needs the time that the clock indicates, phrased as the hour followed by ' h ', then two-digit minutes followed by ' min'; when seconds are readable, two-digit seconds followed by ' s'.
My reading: 12 h 51 min
